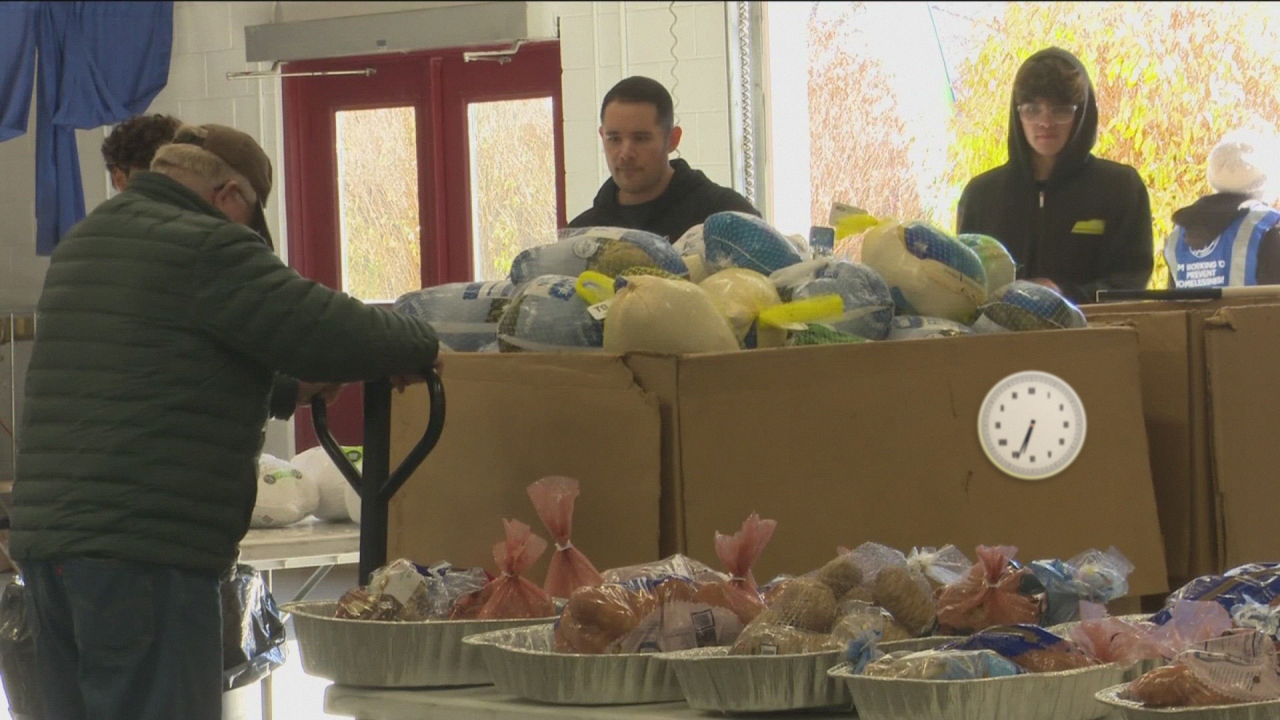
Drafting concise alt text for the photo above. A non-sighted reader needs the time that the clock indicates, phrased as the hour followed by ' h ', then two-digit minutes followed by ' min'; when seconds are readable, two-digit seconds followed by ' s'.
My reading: 6 h 34 min
